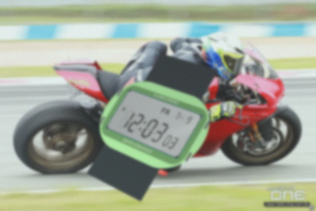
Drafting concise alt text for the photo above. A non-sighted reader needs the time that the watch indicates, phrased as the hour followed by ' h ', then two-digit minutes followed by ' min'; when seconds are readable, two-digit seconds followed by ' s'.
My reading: 12 h 03 min
